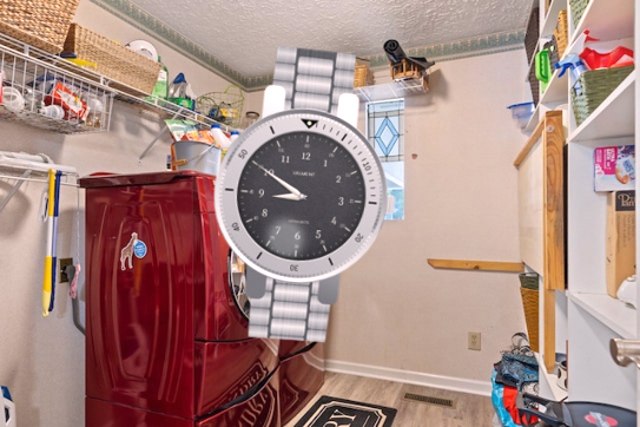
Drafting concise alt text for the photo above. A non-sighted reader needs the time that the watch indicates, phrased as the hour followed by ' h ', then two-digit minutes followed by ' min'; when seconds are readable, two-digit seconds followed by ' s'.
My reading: 8 h 50 min
